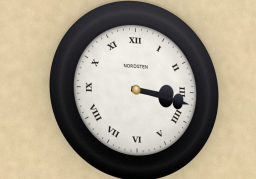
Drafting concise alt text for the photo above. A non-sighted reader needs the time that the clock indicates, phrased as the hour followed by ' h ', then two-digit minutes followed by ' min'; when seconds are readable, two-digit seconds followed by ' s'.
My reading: 3 h 17 min
